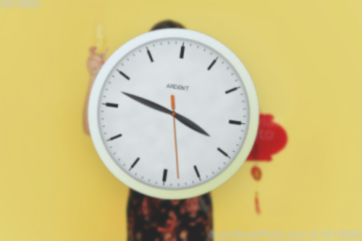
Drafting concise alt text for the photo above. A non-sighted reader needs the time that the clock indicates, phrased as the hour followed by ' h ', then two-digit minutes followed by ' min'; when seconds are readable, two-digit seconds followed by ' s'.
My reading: 3 h 47 min 28 s
